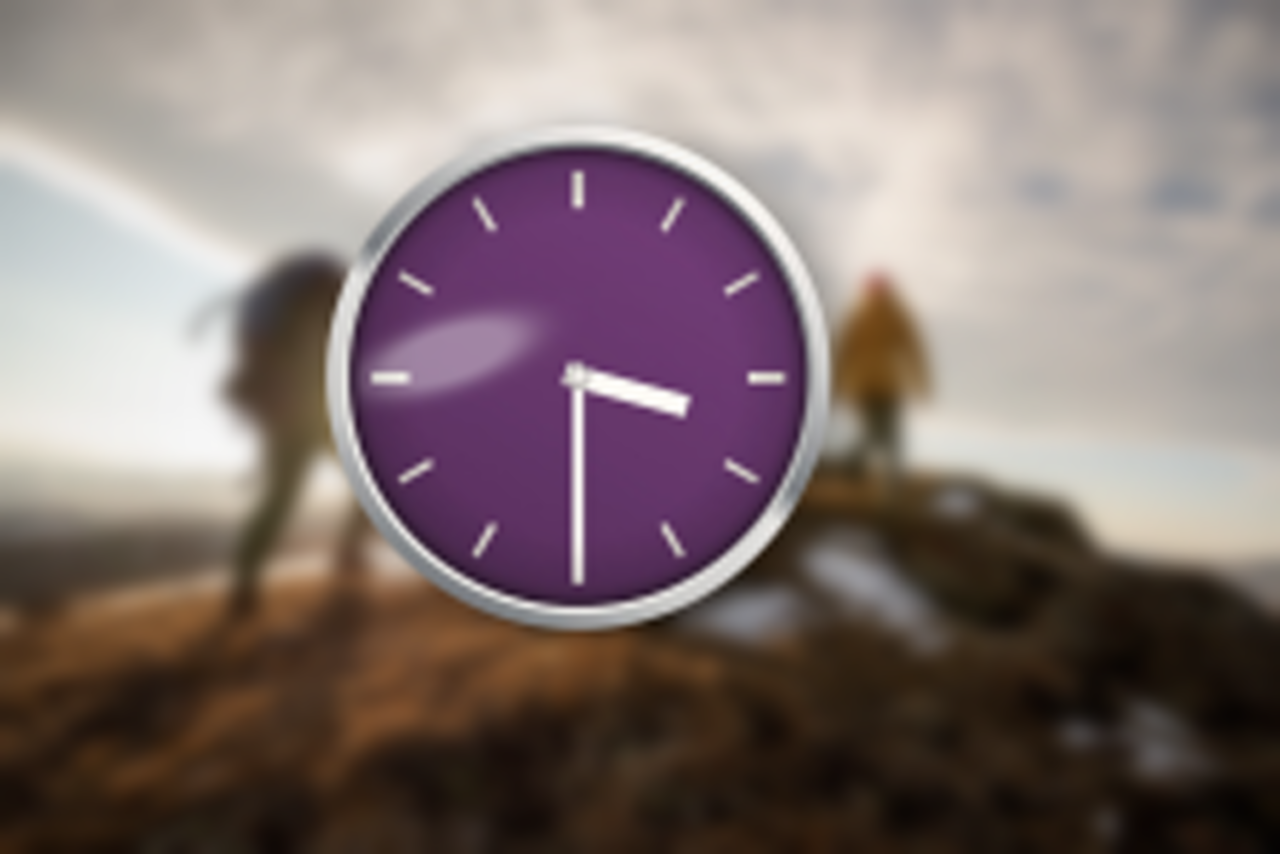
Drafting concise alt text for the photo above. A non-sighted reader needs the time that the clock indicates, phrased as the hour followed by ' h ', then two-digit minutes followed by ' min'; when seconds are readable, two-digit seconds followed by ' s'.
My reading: 3 h 30 min
